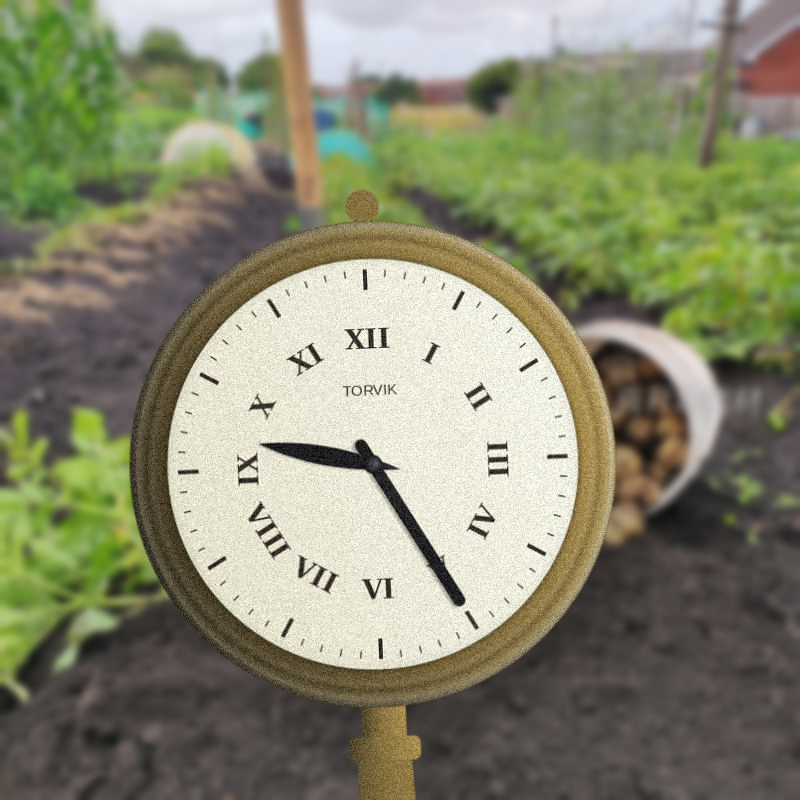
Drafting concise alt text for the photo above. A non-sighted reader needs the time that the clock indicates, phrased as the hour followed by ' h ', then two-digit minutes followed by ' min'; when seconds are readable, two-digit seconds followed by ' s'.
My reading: 9 h 25 min
